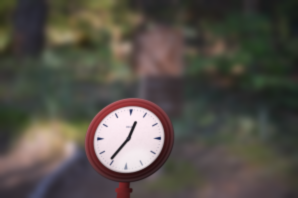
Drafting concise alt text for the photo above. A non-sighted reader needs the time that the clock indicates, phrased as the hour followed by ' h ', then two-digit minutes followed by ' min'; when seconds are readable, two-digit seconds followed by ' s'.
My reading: 12 h 36 min
